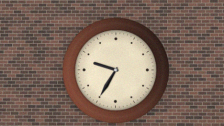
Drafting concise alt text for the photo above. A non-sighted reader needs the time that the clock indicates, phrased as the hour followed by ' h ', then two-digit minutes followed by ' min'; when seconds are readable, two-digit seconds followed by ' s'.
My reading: 9 h 35 min
